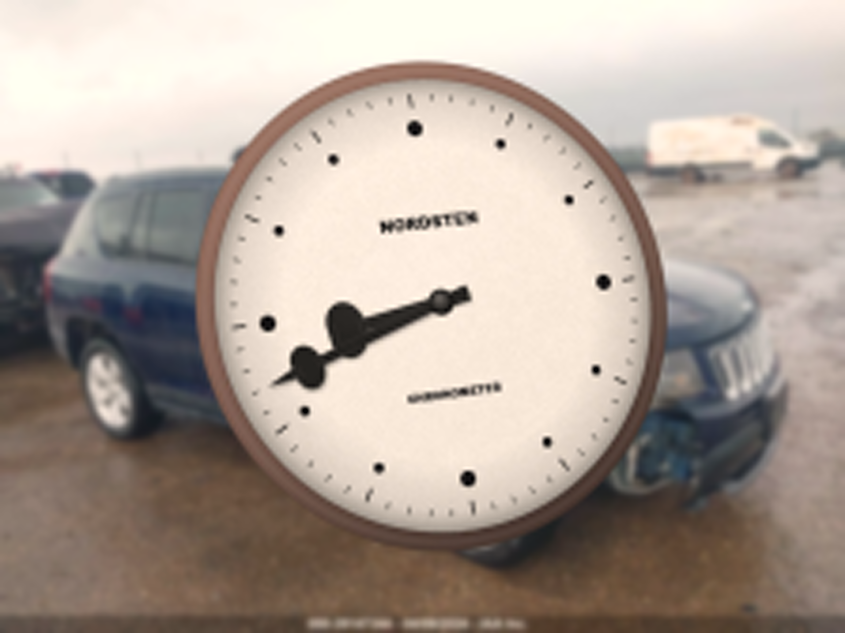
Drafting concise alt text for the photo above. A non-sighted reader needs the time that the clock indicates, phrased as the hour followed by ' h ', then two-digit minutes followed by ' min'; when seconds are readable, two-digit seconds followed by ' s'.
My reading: 8 h 42 min
